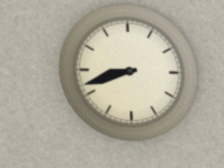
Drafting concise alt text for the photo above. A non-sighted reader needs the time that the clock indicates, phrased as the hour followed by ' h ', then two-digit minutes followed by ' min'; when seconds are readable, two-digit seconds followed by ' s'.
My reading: 8 h 42 min
